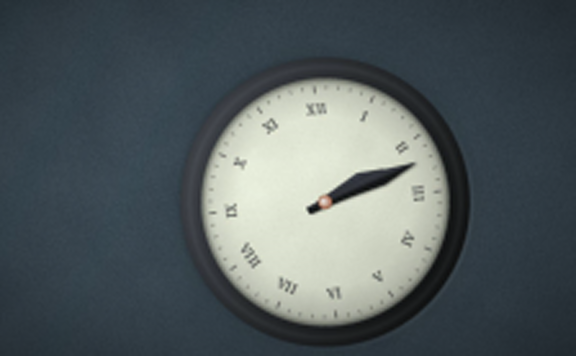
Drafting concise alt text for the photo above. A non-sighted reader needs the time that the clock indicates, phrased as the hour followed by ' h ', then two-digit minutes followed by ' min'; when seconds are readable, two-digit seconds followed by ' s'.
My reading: 2 h 12 min
